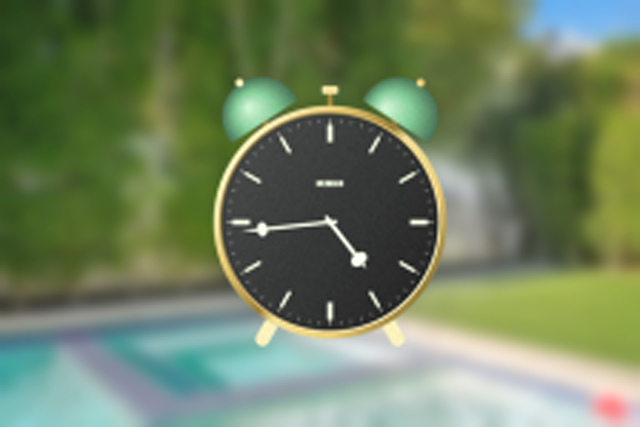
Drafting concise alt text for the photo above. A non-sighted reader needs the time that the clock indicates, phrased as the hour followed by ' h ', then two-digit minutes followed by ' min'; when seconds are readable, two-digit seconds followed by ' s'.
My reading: 4 h 44 min
